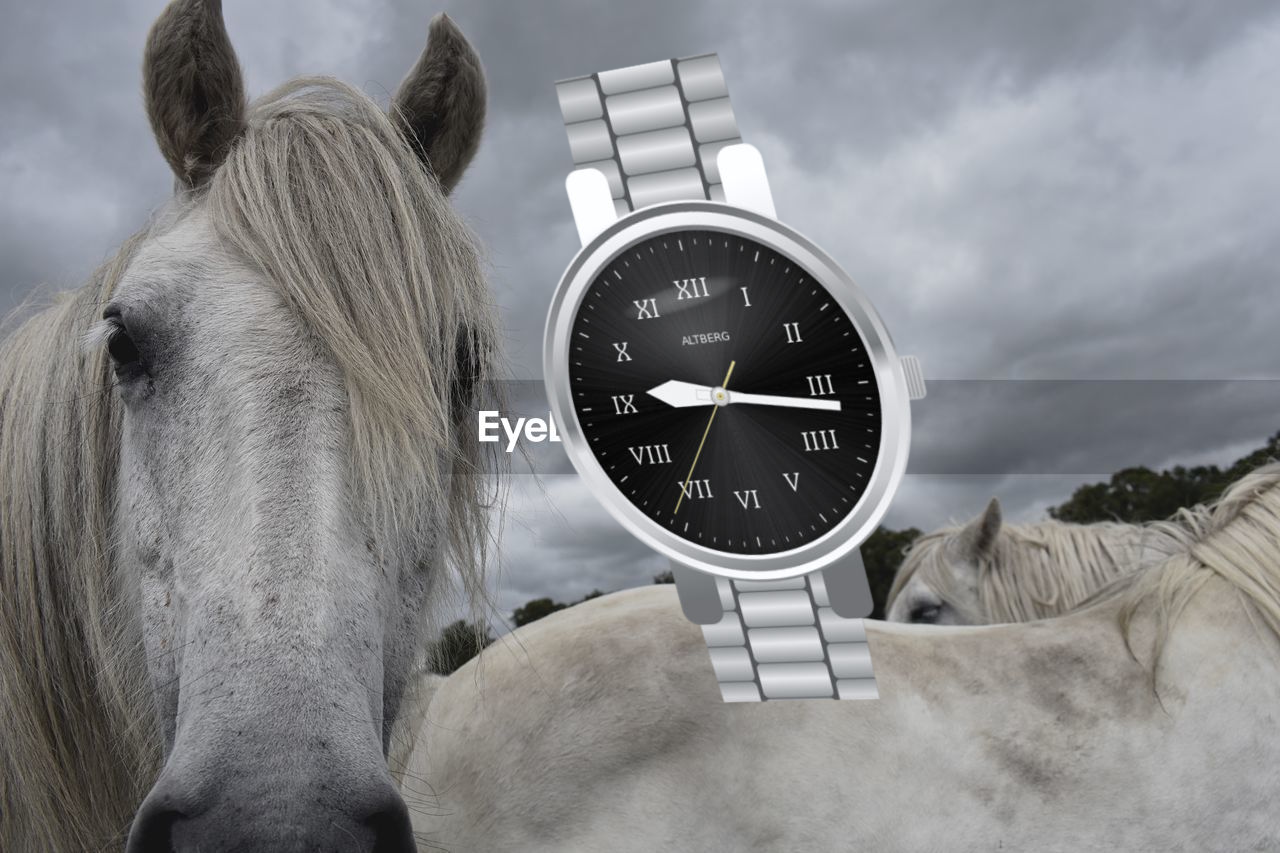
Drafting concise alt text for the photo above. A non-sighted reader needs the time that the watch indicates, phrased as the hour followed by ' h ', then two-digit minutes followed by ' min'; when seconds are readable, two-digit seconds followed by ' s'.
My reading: 9 h 16 min 36 s
